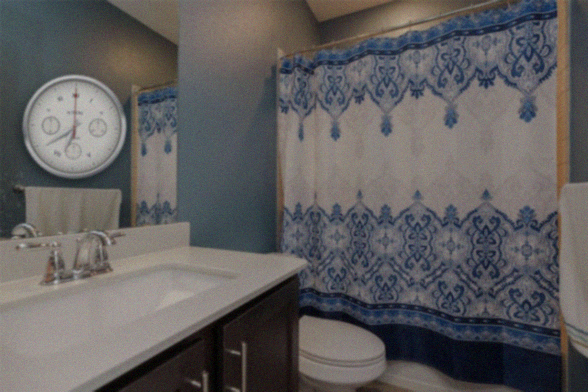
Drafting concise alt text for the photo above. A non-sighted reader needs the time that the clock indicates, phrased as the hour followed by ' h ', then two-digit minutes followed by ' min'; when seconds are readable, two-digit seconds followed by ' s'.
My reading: 6 h 39 min
